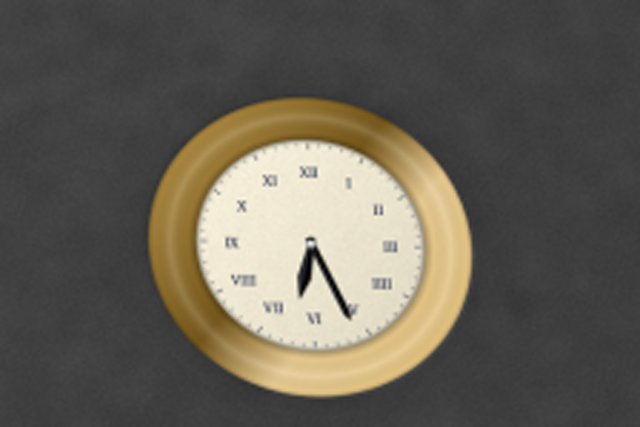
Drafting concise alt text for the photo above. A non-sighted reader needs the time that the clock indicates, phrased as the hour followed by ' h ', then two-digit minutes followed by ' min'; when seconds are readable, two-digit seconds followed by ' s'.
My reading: 6 h 26 min
